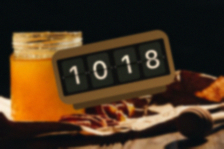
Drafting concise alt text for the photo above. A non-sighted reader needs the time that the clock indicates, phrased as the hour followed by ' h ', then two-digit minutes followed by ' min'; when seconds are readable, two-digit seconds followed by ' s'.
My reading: 10 h 18 min
